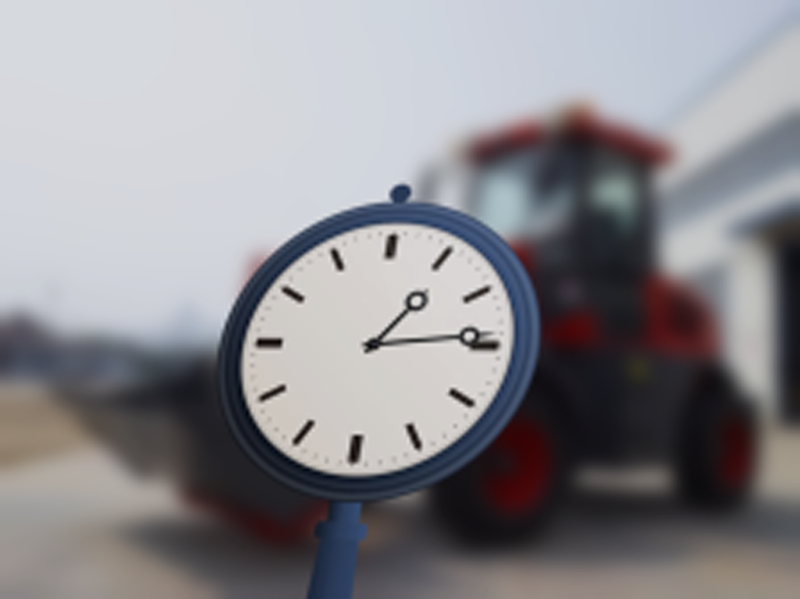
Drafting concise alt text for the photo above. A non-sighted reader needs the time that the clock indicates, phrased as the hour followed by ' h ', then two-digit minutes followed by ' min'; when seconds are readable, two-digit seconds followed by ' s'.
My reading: 1 h 14 min
